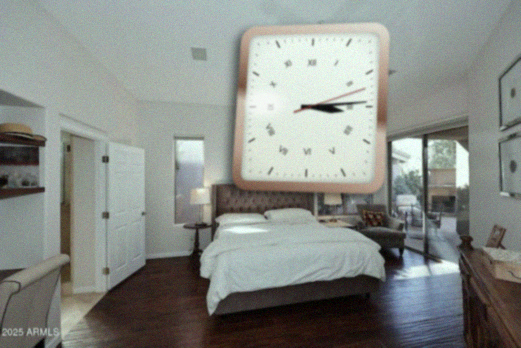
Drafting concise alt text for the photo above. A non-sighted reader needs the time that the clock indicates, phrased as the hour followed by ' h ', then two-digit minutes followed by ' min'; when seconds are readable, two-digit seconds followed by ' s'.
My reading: 3 h 14 min 12 s
